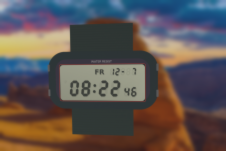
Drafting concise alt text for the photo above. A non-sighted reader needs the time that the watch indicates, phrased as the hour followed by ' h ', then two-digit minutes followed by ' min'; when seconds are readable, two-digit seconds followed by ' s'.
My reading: 8 h 22 min 46 s
